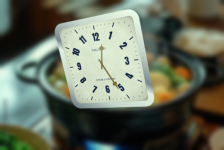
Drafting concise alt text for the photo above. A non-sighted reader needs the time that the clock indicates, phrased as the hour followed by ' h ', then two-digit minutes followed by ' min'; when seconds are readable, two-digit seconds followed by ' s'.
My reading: 12 h 26 min
